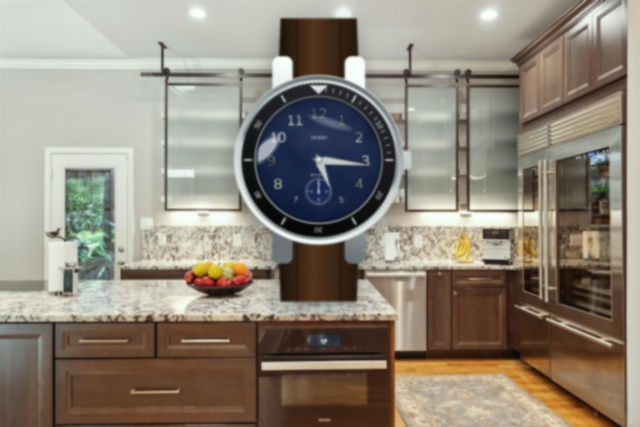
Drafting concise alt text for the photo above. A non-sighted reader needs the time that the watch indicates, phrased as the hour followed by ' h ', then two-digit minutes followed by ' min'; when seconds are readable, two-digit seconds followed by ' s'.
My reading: 5 h 16 min
